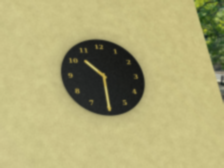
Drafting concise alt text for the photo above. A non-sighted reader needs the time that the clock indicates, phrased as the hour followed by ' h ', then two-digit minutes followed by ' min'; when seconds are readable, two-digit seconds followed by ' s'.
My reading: 10 h 30 min
